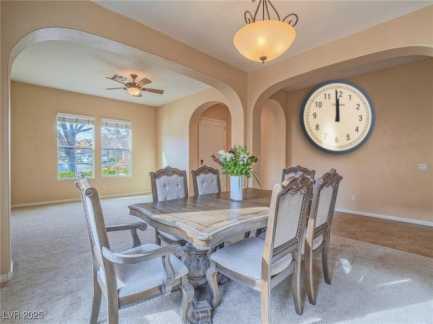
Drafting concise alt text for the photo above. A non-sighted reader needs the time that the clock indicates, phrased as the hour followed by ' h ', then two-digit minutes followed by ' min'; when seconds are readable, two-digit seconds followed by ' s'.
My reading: 11 h 59 min
